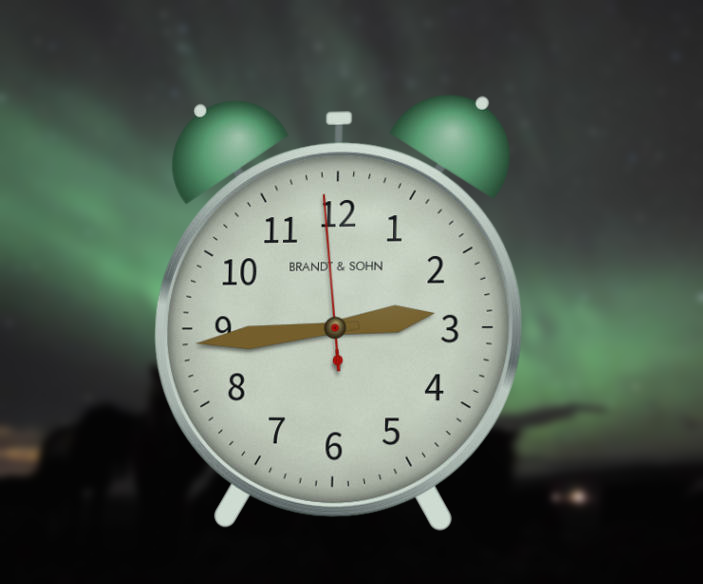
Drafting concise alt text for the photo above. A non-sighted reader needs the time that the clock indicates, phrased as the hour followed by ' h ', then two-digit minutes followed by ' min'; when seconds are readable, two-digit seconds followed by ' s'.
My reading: 2 h 43 min 59 s
